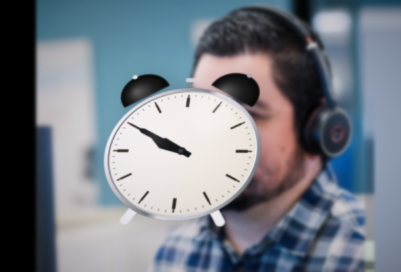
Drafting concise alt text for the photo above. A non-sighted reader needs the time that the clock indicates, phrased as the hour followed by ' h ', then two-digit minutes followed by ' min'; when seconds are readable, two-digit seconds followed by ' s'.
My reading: 9 h 50 min
